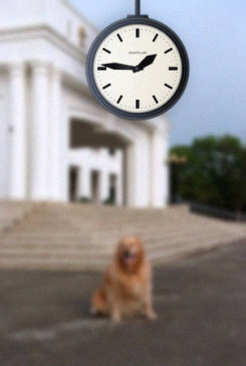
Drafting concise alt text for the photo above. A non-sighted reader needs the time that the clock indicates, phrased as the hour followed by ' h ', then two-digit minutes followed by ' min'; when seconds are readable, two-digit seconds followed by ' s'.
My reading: 1 h 46 min
